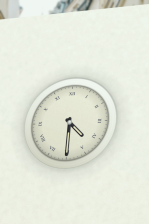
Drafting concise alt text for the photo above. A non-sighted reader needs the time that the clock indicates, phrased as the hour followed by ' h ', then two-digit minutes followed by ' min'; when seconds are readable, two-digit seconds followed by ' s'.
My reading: 4 h 30 min
